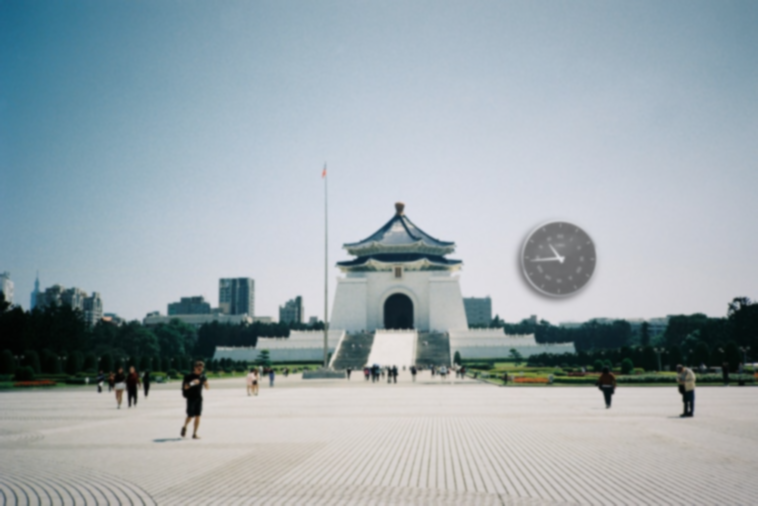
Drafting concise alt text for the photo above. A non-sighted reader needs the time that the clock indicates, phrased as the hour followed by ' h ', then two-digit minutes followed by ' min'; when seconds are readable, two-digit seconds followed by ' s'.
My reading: 10 h 44 min
